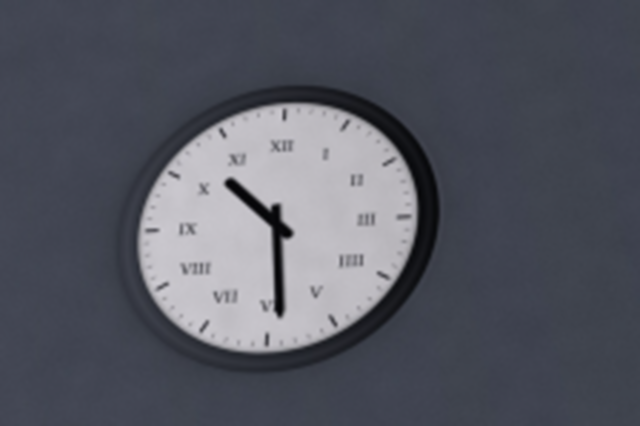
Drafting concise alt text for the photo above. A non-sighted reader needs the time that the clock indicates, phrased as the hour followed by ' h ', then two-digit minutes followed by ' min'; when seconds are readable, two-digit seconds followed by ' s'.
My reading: 10 h 29 min
